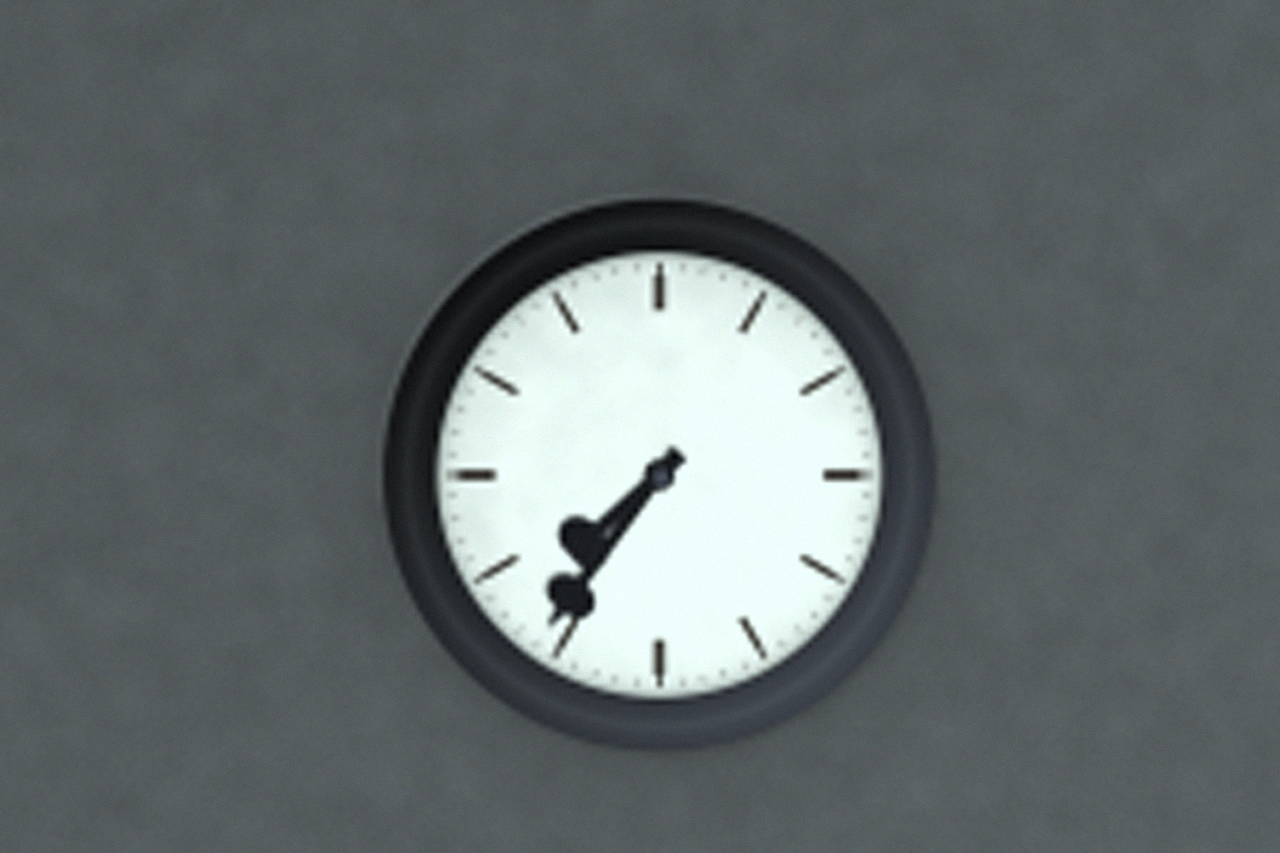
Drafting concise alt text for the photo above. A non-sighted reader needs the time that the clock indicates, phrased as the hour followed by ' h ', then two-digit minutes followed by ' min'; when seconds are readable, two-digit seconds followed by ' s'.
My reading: 7 h 36 min
